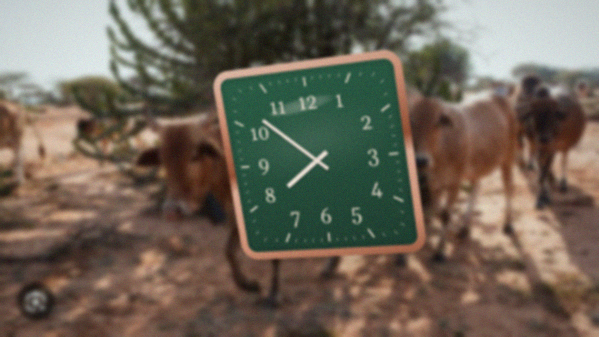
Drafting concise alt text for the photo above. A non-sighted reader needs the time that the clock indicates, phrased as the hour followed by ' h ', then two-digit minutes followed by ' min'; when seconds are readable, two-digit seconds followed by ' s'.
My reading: 7 h 52 min
